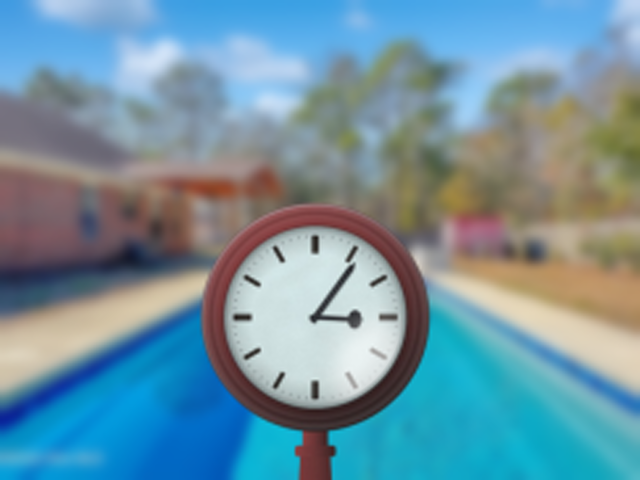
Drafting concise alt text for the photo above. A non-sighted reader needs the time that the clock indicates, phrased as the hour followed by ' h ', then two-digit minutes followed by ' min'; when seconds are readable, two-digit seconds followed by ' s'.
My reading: 3 h 06 min
